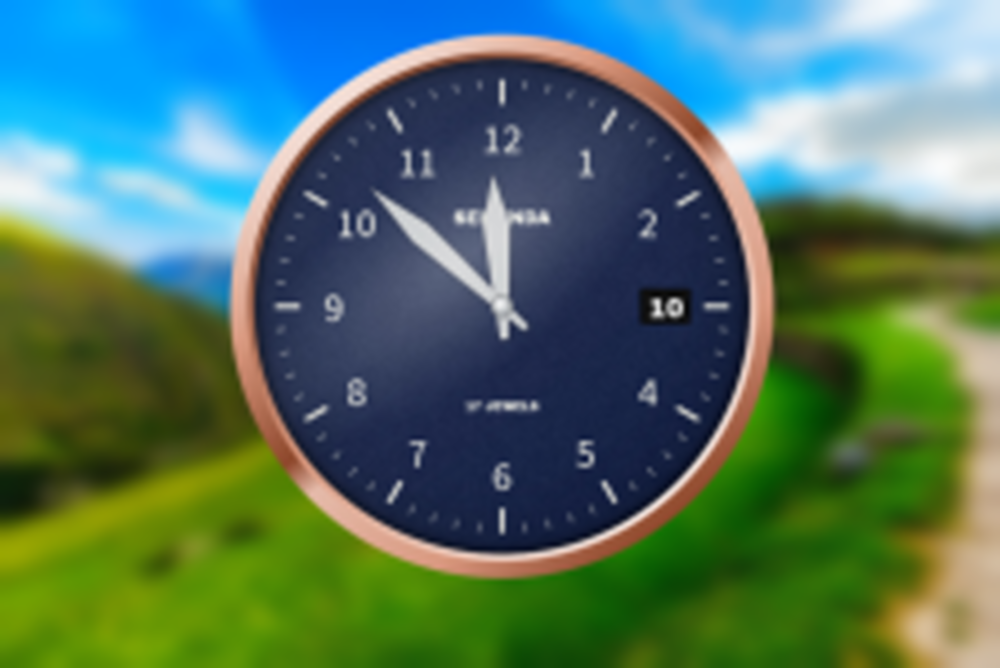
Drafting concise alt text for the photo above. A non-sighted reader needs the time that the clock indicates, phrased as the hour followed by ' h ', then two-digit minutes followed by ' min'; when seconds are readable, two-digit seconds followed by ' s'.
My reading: 11 h 52 min
